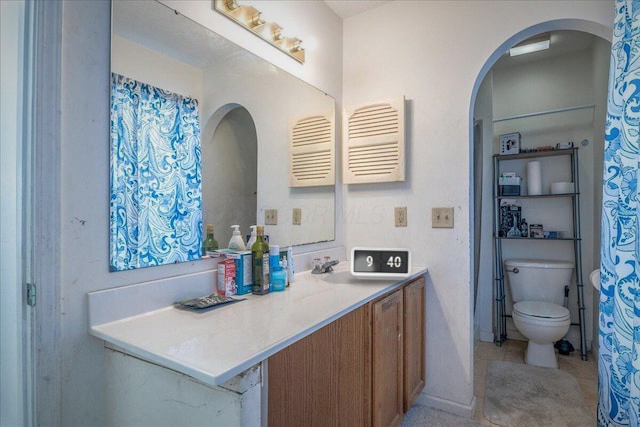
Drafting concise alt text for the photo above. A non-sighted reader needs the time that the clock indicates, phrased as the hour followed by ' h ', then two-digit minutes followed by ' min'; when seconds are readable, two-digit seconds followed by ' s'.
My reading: 9 h 40 min
